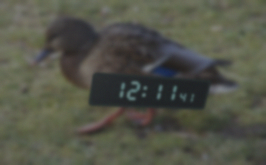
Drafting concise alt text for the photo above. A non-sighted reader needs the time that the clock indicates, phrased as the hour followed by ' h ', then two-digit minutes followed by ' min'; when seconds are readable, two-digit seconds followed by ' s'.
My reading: 12 h 11 min
